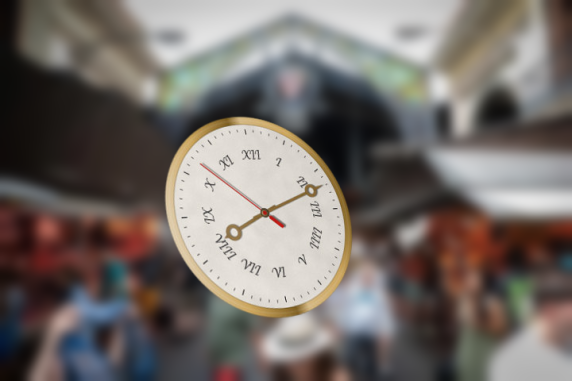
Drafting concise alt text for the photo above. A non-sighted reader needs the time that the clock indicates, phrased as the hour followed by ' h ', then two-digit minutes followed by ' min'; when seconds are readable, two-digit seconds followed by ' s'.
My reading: 8 h 11 min 52 s
